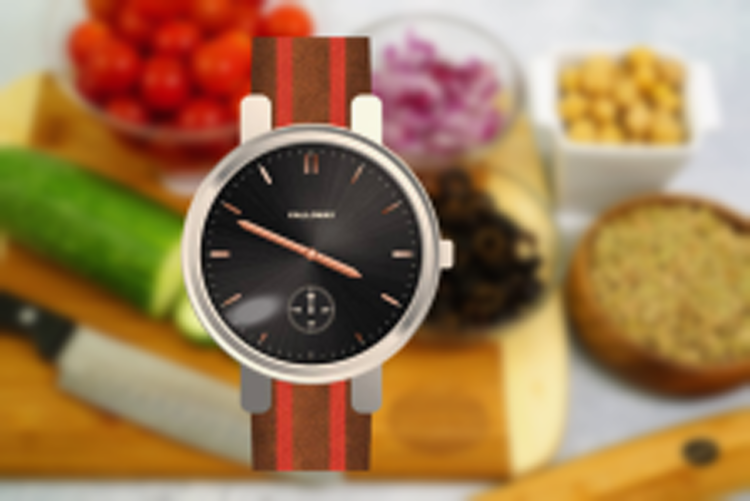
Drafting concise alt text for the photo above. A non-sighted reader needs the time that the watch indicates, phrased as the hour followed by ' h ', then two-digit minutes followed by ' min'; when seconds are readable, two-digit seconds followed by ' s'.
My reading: 3 h 49 min
